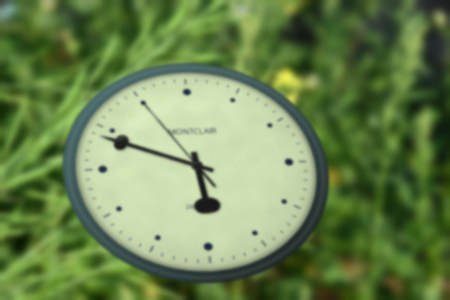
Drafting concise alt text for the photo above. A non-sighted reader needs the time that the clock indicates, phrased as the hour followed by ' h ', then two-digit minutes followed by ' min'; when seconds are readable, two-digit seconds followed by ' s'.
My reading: 5 h 48 min 55 s
